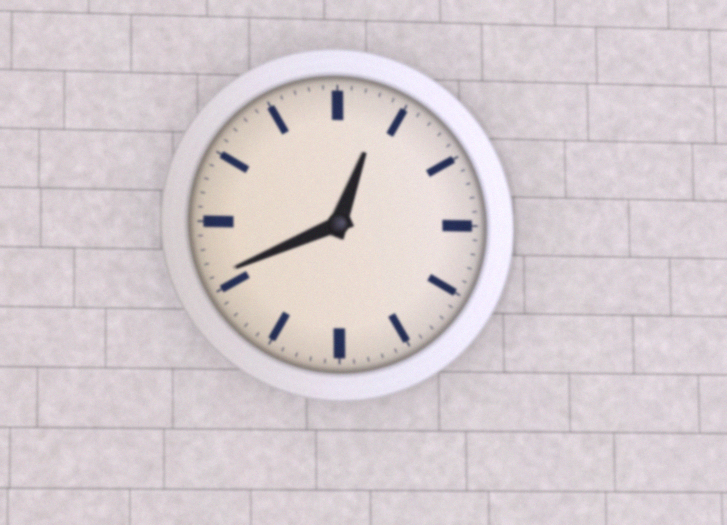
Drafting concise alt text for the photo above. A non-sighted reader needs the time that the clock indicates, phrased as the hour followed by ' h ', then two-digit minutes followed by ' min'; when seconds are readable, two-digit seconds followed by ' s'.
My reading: 12 h 41 min
